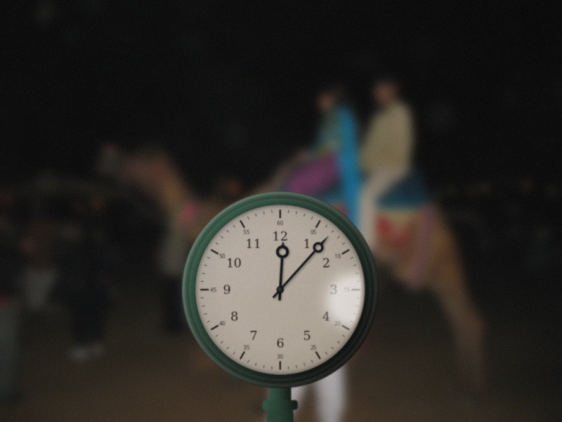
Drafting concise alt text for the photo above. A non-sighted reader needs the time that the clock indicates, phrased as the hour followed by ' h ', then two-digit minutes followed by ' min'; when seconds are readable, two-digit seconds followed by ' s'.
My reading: 12 h 07 min
